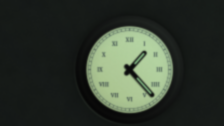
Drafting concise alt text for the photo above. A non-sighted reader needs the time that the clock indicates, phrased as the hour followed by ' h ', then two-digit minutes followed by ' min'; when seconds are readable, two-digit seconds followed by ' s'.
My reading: 1 h 23 min
